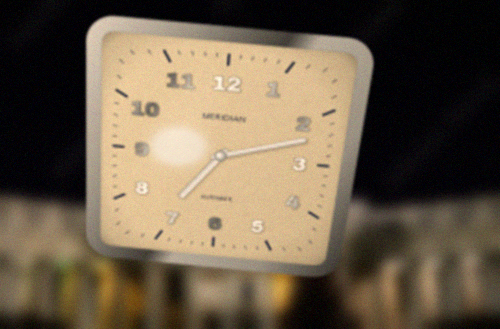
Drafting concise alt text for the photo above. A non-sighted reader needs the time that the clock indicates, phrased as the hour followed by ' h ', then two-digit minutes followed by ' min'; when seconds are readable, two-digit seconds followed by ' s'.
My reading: 7 h 12 min
